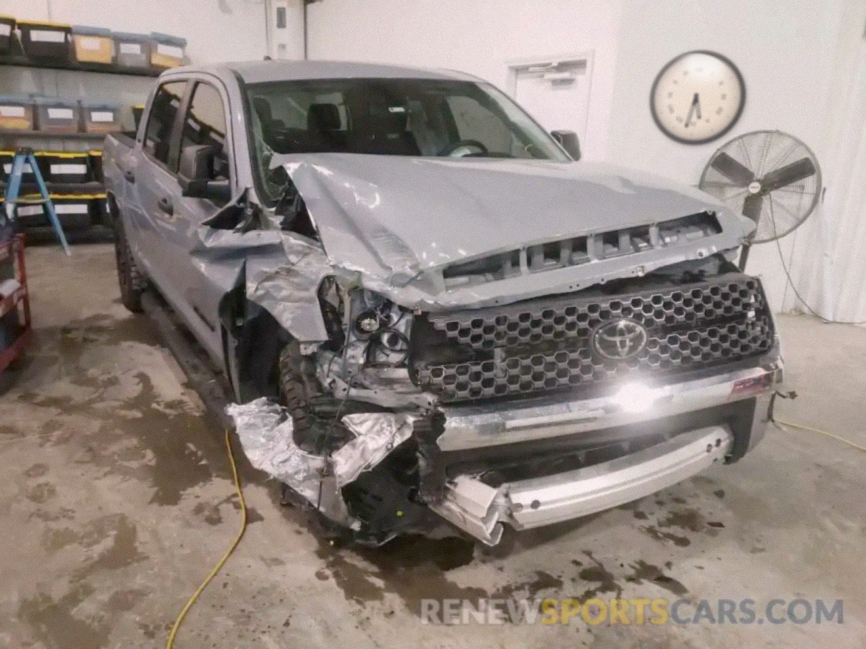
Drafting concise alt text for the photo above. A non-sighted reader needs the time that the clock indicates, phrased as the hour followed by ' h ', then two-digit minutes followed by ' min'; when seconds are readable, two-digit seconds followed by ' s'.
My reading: 5 h 32 min
